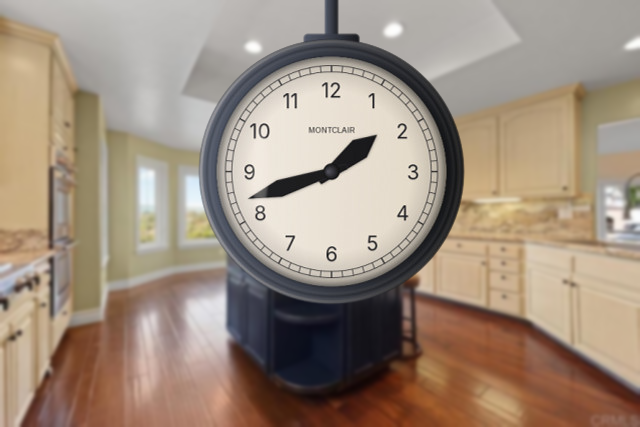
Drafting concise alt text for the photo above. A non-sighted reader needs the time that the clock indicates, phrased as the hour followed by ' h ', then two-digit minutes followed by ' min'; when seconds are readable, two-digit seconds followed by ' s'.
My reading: 1 h 42 min
